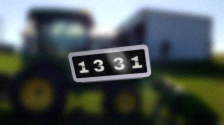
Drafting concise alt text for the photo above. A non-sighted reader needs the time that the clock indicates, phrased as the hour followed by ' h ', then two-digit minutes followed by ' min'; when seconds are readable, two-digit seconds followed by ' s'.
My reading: 13 h 31 min
